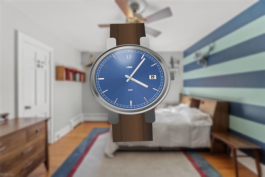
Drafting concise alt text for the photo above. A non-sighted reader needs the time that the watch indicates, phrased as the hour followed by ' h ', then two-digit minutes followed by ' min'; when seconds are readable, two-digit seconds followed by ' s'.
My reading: 4 h 06 min
